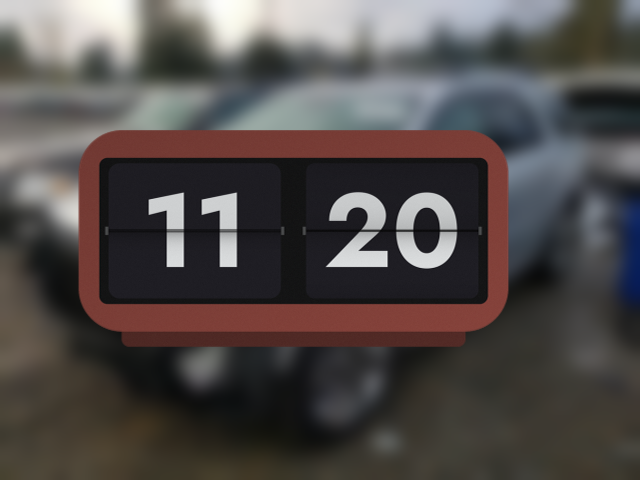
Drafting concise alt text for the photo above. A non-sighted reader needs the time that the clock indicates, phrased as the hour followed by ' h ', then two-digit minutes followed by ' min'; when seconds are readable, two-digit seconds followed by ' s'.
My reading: 11 h 20 min
